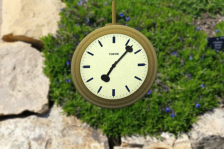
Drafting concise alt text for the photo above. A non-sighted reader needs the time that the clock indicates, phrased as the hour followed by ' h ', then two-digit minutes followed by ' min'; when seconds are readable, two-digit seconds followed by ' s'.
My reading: 7 h 07 min
